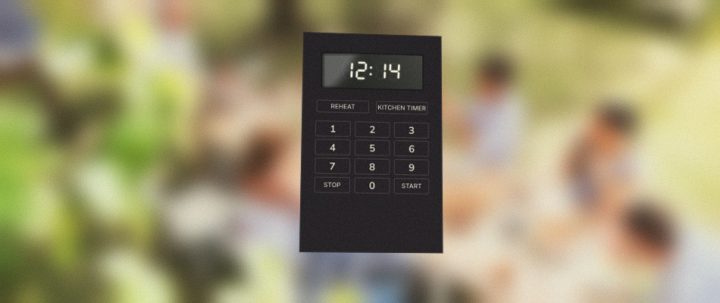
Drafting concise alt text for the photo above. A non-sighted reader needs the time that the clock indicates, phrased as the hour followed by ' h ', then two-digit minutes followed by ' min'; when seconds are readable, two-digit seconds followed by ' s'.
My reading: 12 h 14 min
